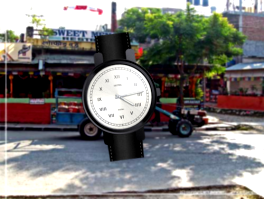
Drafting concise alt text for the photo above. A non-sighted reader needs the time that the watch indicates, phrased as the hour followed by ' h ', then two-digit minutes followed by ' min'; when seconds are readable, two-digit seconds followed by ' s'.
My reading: 4 h 14 min
